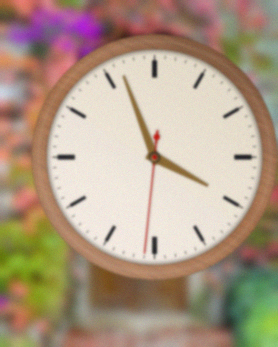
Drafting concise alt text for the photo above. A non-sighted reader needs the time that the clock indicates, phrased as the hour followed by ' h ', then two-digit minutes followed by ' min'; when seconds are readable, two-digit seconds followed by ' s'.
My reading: 3 h 56 min 31 s
